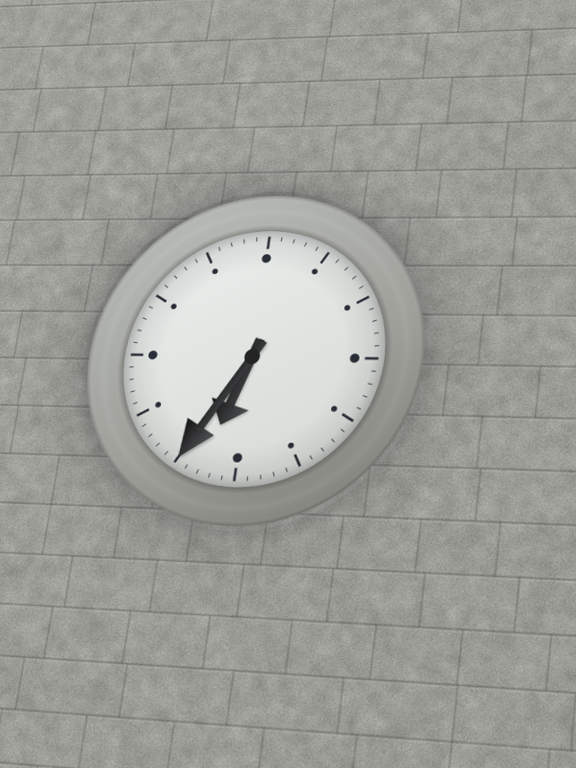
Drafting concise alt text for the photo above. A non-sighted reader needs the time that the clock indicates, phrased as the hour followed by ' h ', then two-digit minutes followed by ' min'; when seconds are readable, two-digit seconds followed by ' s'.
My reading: 6 h 35 min
